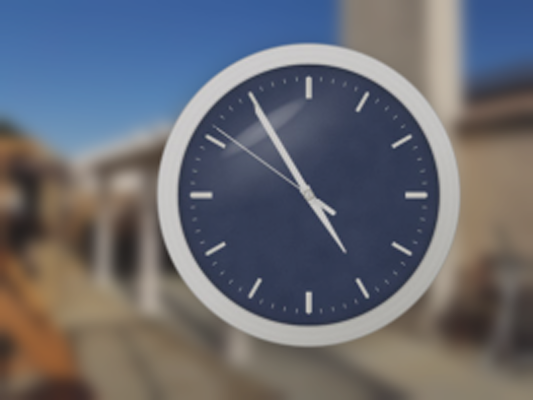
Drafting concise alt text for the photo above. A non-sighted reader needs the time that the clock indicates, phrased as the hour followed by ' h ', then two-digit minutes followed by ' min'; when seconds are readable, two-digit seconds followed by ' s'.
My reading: 4 h 54 min 51 s
